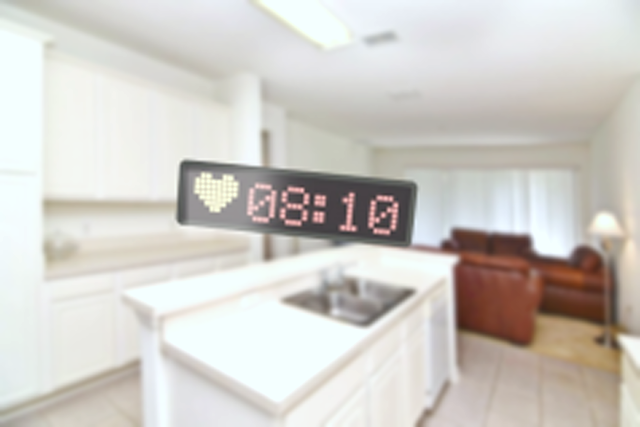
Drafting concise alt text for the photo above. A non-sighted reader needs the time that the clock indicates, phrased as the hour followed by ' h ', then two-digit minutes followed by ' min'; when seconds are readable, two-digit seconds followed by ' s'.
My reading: 8 h 10 min
